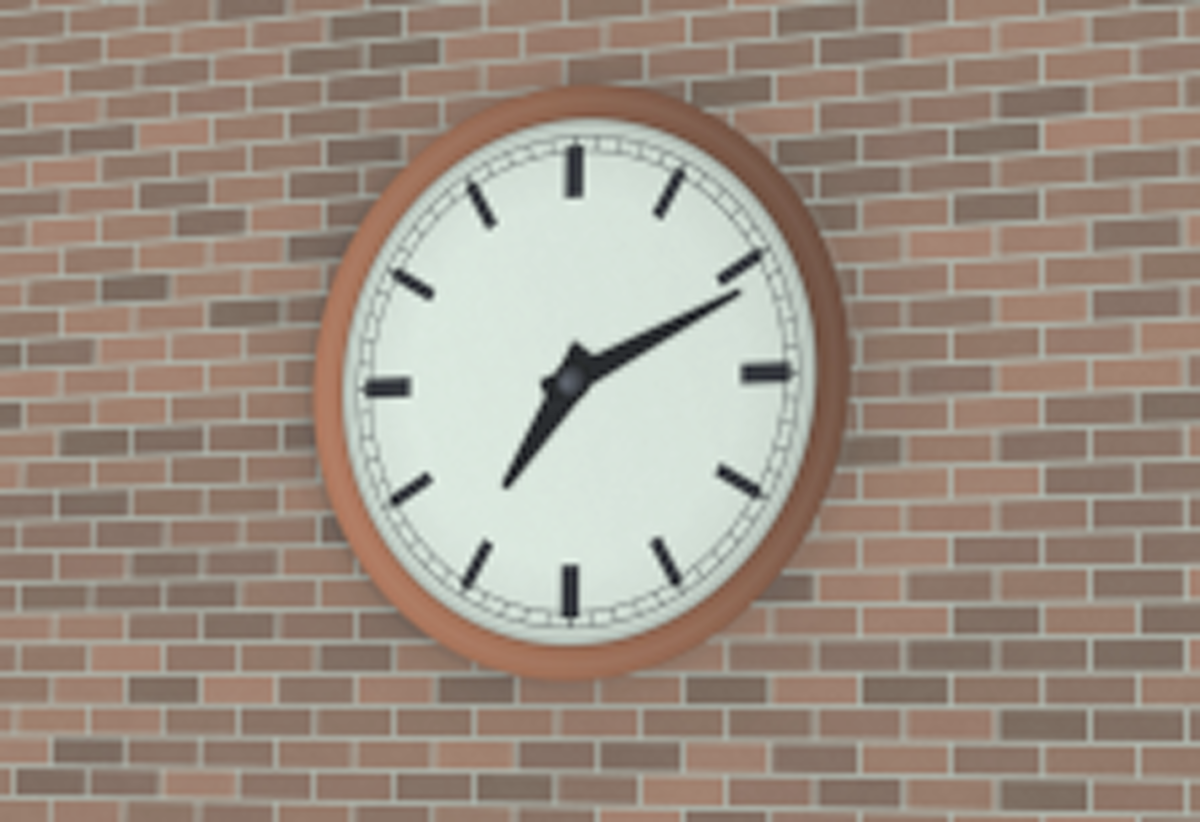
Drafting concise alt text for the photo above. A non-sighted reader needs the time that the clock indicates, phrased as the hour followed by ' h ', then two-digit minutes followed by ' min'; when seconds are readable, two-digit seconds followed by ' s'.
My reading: 7 h 11 min
